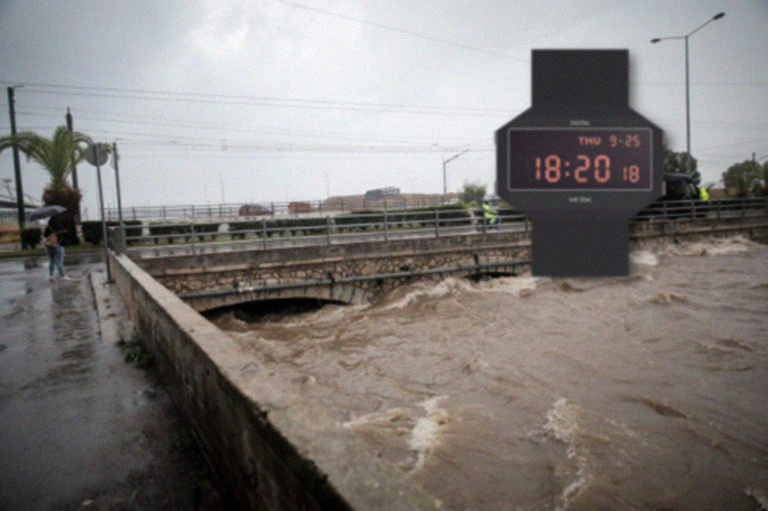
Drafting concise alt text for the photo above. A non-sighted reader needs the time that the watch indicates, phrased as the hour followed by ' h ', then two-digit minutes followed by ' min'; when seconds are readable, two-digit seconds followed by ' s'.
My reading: 18 h 20 min 18 s
